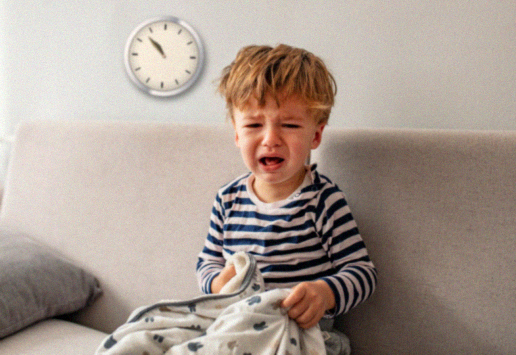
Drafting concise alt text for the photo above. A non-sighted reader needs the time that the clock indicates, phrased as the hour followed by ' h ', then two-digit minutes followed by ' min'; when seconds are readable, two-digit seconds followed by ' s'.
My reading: 10 h 53 min
